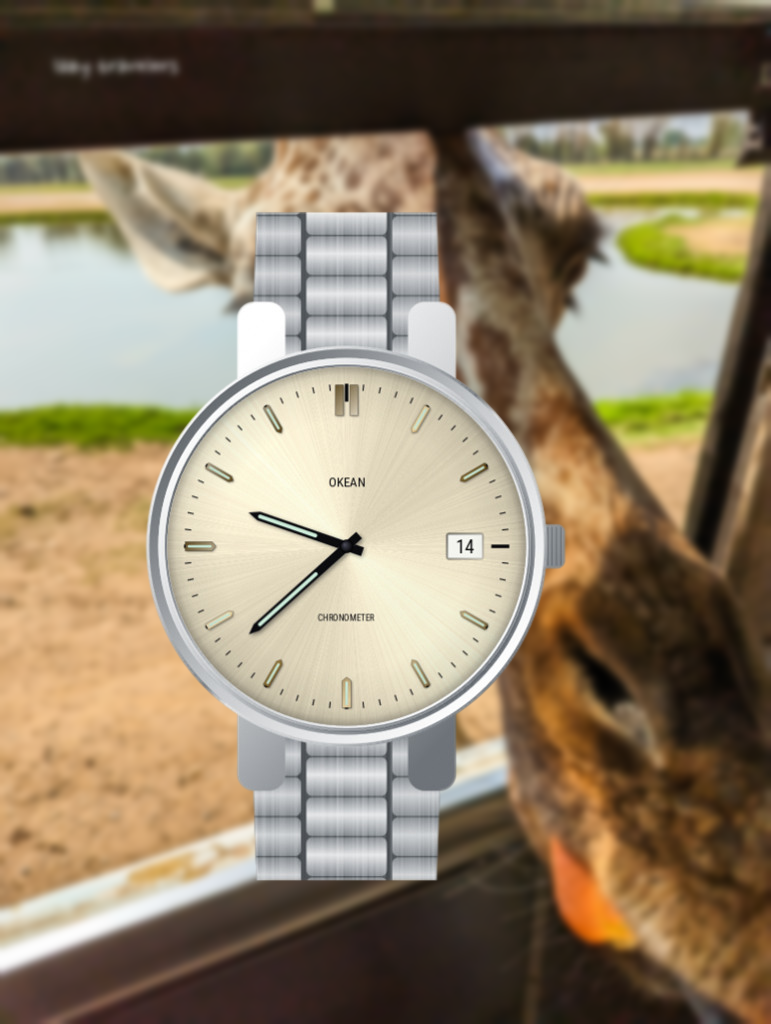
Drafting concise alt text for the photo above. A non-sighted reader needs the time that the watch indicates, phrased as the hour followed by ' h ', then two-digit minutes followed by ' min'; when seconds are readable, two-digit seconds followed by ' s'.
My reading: 9 h 38 min
